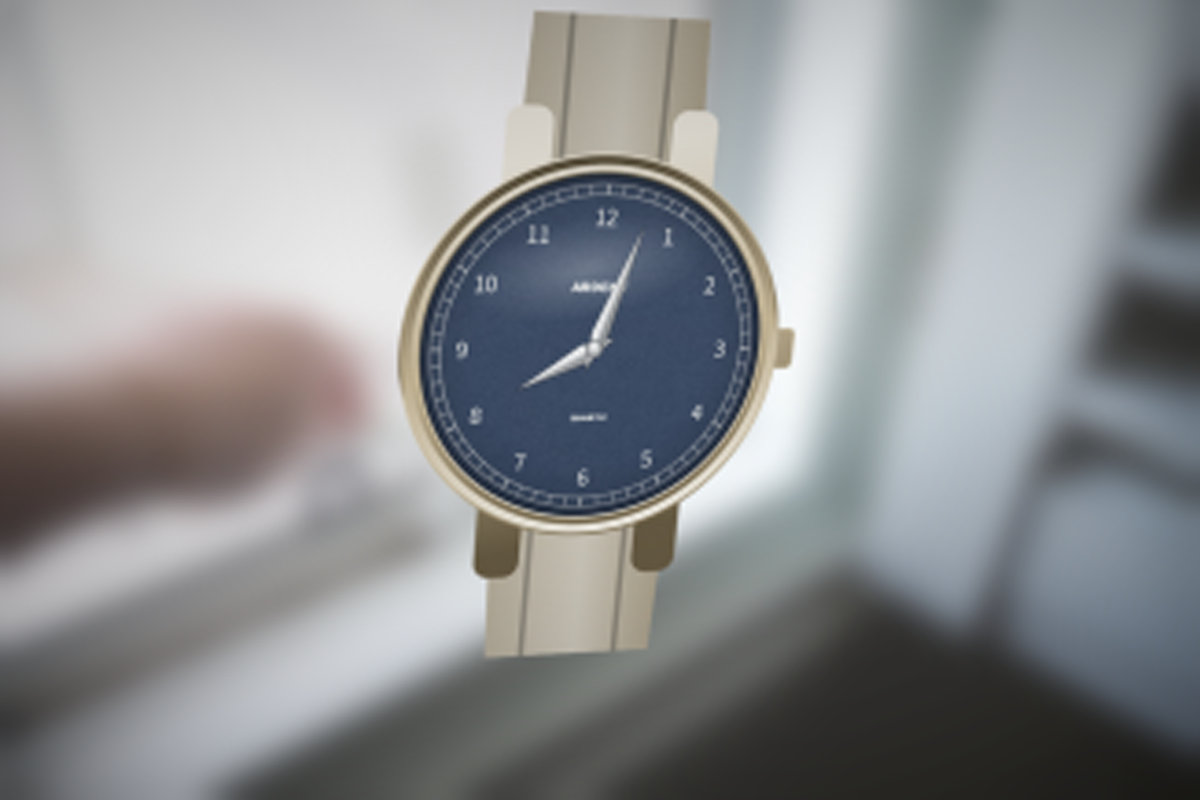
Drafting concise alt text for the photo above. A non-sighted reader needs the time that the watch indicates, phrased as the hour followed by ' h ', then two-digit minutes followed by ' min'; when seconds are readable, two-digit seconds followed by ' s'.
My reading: 8 h 03 min
